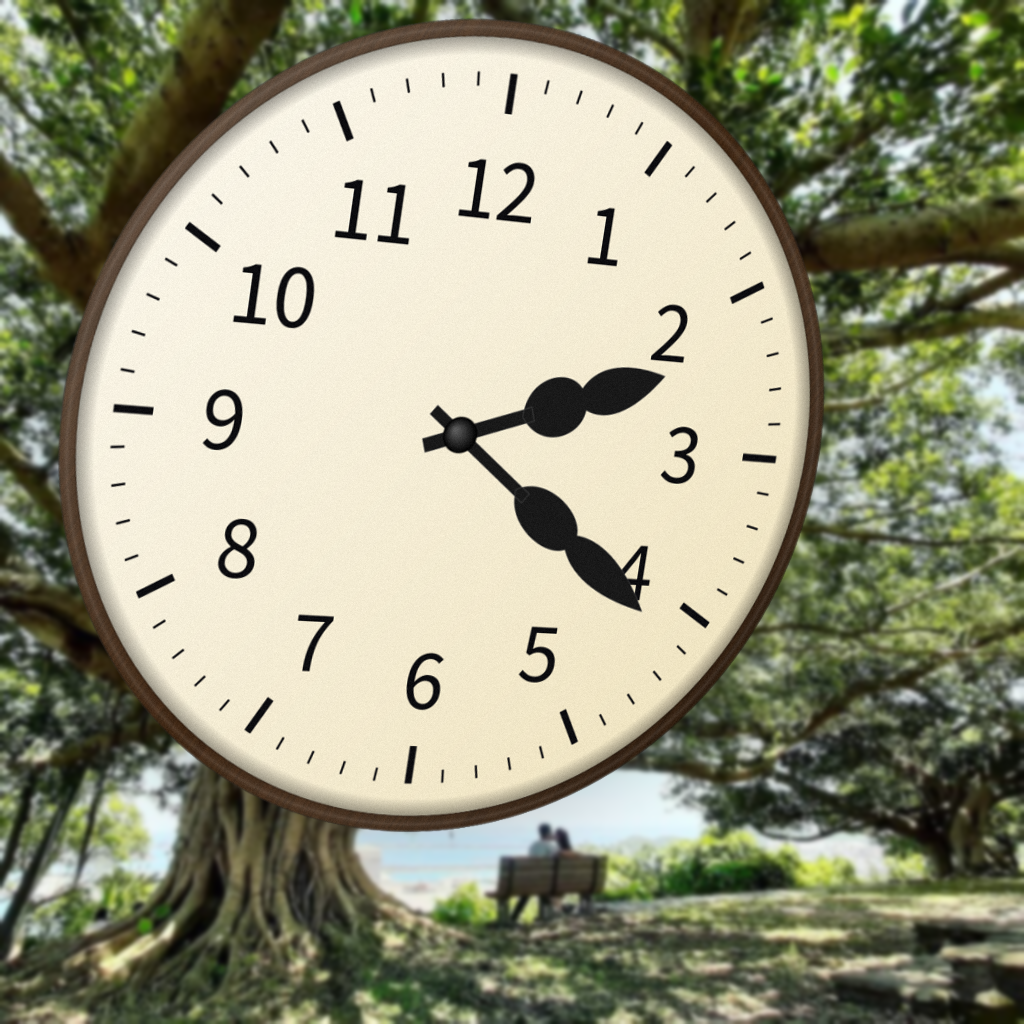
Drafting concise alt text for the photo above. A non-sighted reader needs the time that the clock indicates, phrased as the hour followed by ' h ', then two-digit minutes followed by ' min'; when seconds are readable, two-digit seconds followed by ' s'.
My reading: 2 h 21 min
